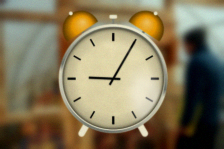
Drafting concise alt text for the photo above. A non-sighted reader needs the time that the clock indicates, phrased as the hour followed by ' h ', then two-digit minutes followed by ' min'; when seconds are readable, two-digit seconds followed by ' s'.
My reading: 9 h 05 min
